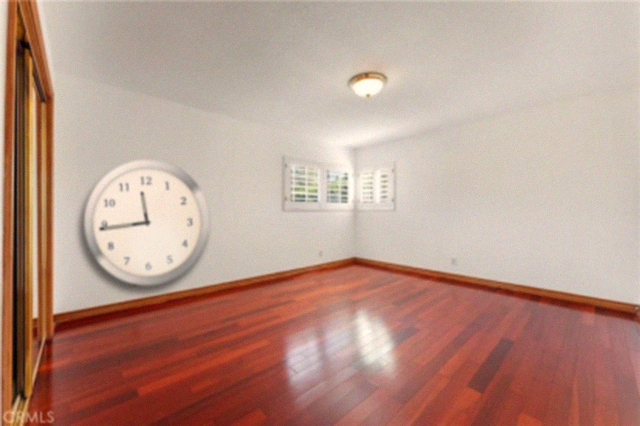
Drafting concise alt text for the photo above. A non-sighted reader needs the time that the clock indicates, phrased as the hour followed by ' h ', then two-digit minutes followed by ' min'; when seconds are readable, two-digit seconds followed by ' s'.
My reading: 11 h 44 min
